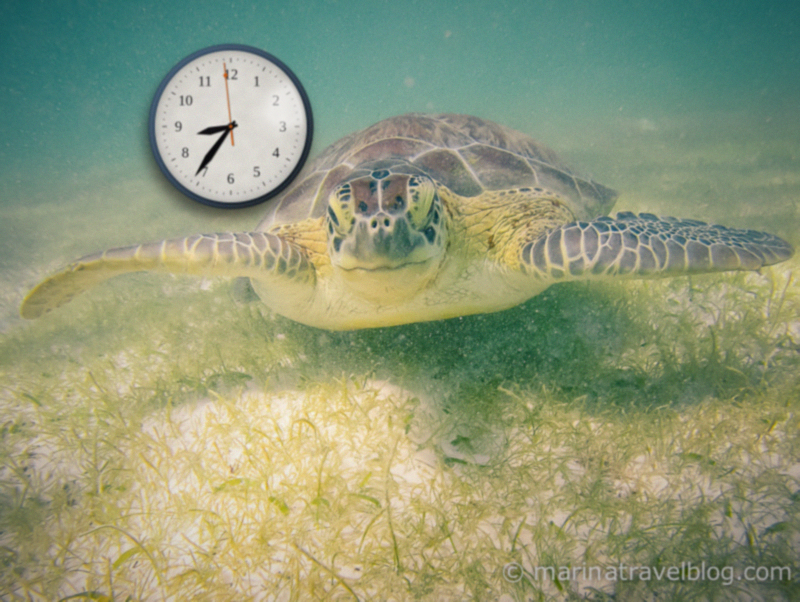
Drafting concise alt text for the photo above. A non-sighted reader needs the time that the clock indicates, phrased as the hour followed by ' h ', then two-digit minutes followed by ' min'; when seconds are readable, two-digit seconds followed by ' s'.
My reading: 8 h 35 min 59 s
